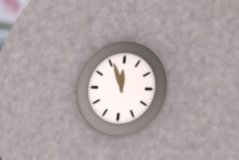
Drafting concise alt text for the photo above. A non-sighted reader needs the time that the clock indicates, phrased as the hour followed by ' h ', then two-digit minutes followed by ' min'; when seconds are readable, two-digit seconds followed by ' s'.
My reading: 11 h 56 min
